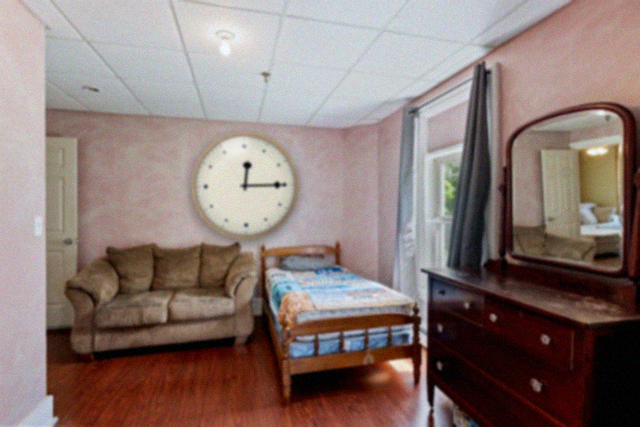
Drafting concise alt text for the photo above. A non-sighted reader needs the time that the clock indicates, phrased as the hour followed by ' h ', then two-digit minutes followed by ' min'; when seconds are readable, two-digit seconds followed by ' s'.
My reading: 12 h 15 min
